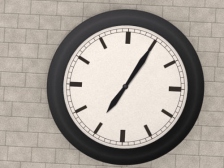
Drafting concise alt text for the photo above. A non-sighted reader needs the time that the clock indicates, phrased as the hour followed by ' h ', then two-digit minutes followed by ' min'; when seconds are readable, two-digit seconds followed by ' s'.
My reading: 7 h 05 min
